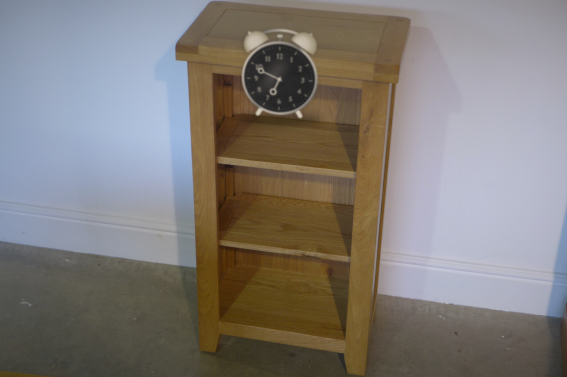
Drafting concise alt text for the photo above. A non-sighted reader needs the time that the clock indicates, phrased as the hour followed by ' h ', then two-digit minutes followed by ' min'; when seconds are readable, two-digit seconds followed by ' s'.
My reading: 6 h 49 min
